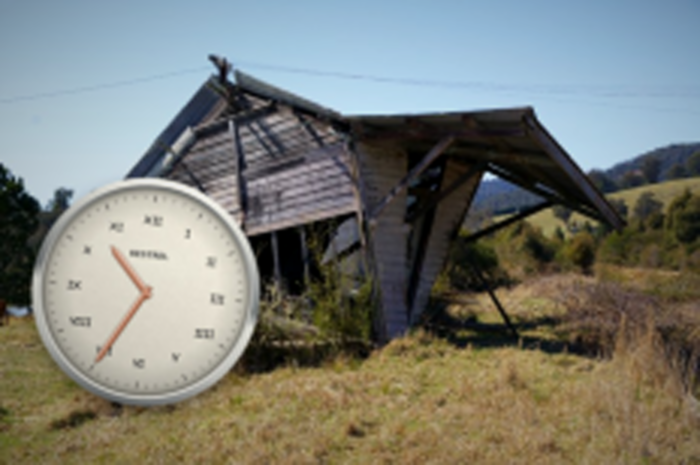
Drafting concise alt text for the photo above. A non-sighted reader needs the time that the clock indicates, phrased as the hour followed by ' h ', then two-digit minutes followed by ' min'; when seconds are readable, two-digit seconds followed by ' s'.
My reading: 10 h 35 min
